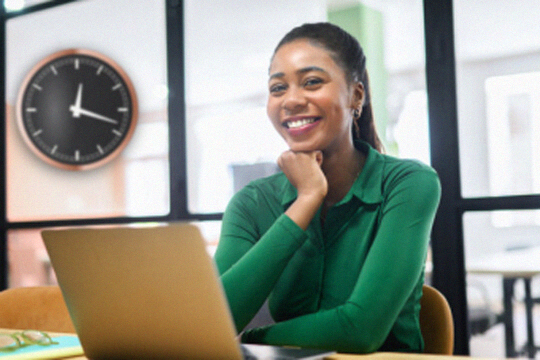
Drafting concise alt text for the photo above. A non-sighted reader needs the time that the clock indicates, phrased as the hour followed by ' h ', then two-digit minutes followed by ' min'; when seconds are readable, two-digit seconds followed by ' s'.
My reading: 12 h 18 min
